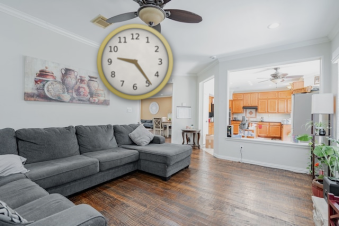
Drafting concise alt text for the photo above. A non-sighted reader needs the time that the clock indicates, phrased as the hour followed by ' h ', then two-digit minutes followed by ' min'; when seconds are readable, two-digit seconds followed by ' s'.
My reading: 9 h 24 min
